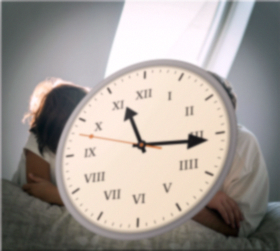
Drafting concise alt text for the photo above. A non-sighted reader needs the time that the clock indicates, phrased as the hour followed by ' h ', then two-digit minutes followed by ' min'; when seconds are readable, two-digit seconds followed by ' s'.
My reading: 11 h 15 min 48 s
